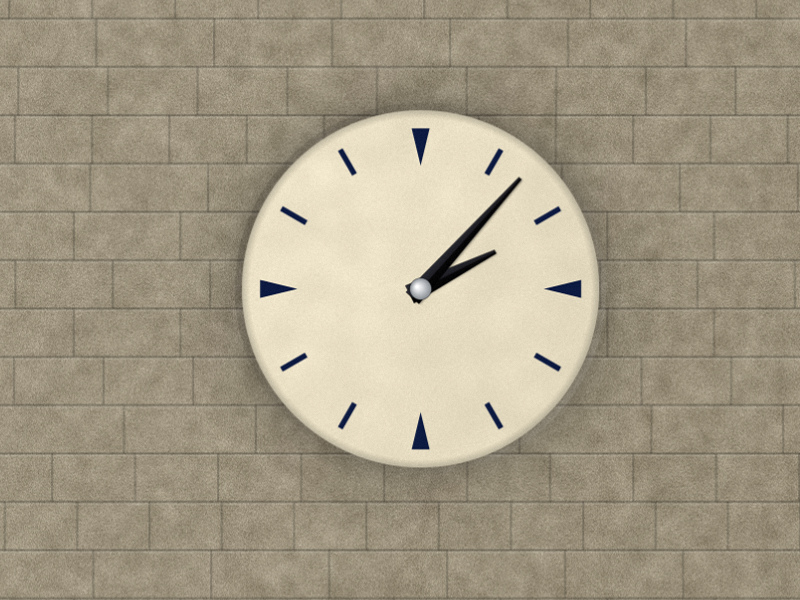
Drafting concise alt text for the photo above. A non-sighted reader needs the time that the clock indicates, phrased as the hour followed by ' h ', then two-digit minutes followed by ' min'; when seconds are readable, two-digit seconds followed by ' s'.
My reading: 2 h 07 min
